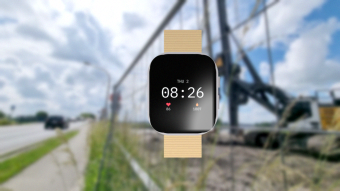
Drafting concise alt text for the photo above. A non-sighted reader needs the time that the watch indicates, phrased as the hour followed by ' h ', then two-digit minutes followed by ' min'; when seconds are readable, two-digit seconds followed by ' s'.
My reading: 8 h 26 min
